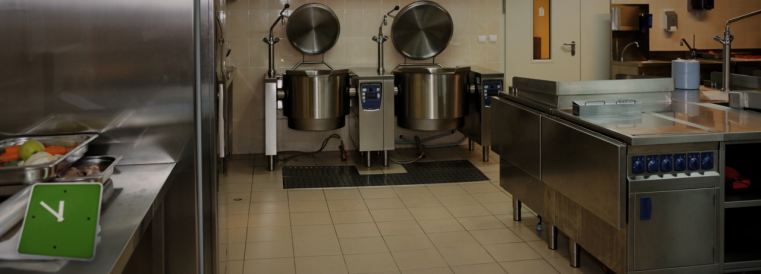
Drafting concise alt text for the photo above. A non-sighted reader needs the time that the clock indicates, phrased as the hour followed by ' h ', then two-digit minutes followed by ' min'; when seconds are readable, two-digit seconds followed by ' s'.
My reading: 11 h 51 min
